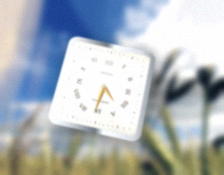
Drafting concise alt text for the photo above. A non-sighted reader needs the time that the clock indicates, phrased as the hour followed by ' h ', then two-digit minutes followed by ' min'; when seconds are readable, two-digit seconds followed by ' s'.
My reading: 4 h 31 min
